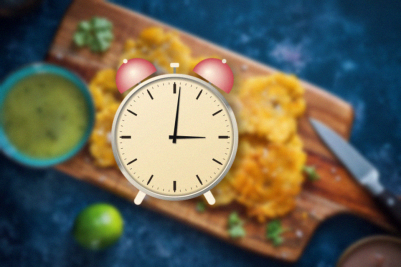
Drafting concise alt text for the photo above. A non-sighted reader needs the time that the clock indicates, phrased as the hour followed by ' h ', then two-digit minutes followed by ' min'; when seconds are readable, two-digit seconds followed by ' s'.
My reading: 3 h 01 min
